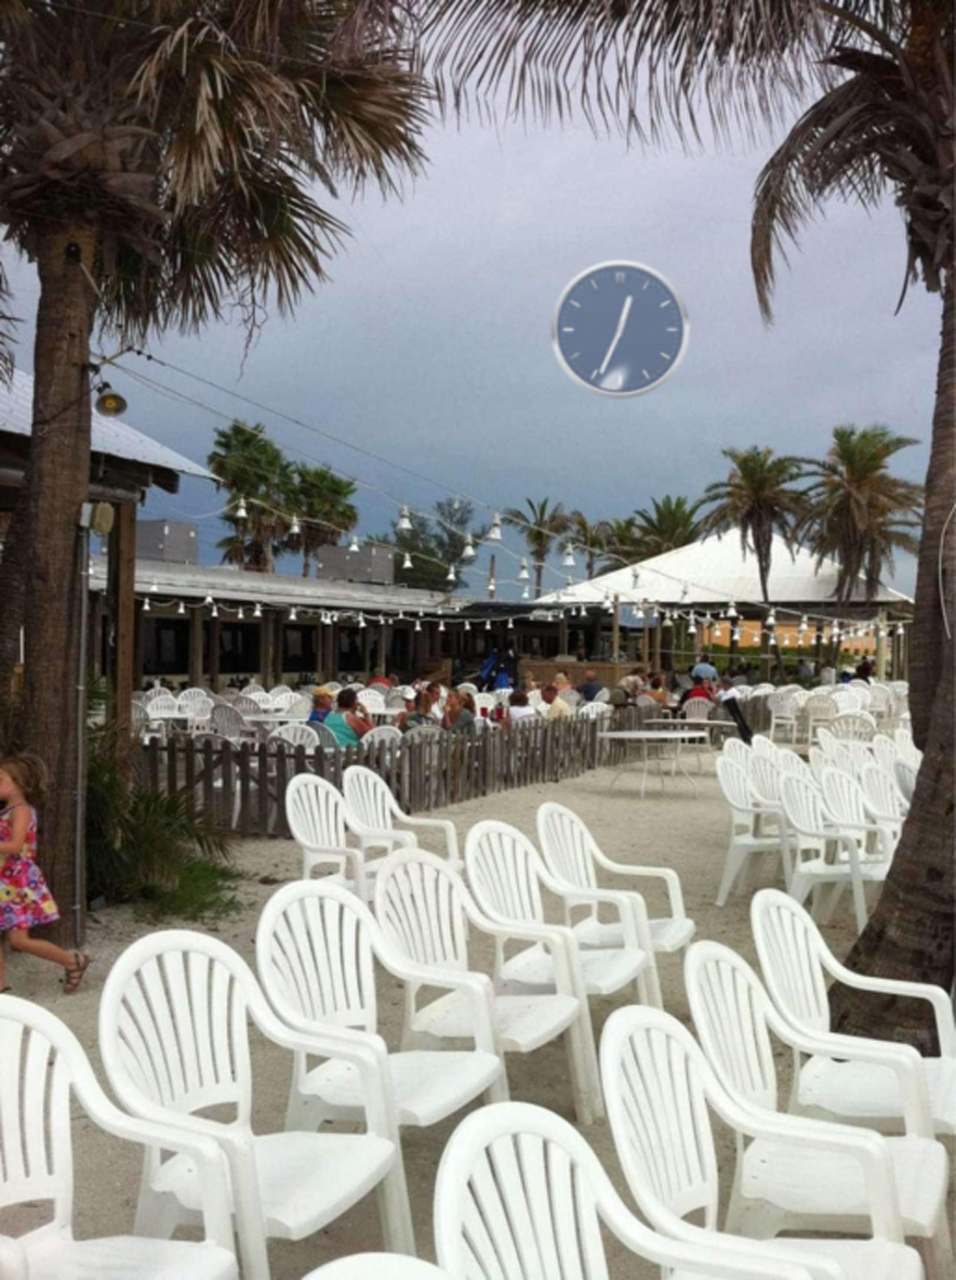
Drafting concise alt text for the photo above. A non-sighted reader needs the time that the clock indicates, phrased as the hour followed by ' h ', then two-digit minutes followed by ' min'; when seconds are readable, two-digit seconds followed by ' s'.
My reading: 12 h 34 min
